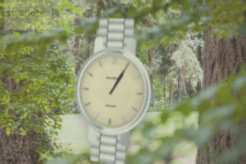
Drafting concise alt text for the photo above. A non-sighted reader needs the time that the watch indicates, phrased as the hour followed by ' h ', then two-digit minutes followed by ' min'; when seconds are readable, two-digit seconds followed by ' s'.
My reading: 1 h 05 min
